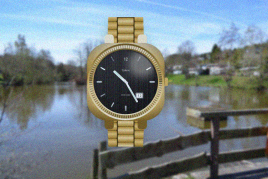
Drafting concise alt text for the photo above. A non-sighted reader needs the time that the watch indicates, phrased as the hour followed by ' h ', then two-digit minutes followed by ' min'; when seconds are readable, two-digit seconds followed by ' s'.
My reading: 10 h 25 min
